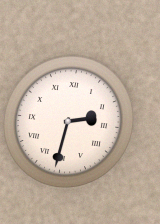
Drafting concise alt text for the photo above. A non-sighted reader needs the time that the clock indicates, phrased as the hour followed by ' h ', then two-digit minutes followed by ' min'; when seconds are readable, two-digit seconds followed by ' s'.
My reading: 2 h 31 min
